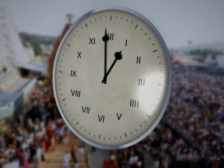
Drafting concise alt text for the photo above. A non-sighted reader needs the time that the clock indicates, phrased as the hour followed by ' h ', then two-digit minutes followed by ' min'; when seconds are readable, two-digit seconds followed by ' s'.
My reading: 12 h 59 min
